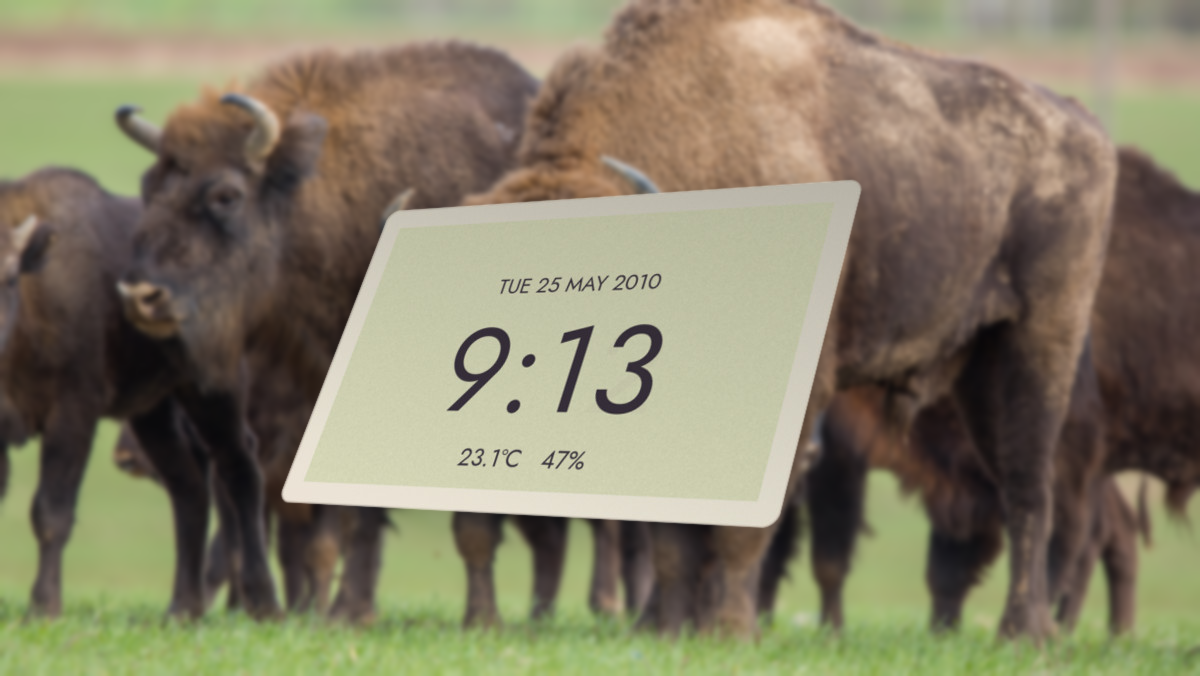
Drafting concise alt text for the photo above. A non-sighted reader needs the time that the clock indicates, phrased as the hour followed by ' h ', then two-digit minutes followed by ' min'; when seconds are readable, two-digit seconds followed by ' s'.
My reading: 9 h 13 min
